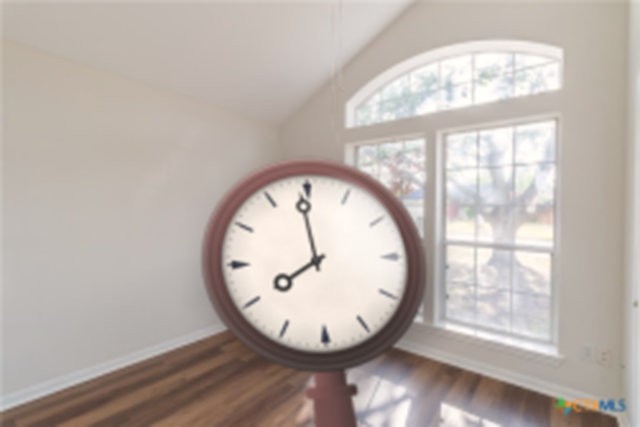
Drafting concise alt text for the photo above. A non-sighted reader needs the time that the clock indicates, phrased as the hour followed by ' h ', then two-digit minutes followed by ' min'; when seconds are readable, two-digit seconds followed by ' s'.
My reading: 7 h 59 min
